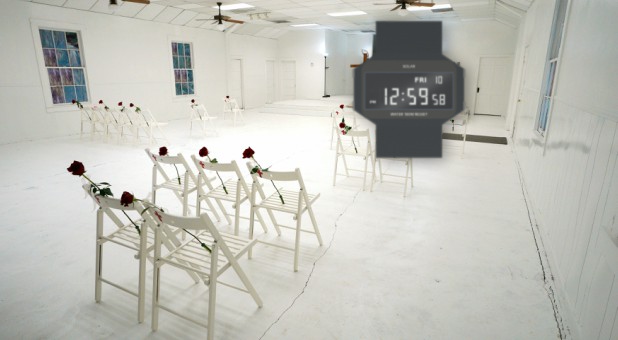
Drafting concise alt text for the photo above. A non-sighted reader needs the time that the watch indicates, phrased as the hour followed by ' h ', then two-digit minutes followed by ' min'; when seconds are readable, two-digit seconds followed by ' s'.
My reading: 12 h 59 min 58 s
